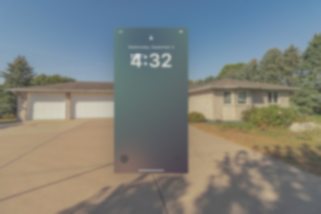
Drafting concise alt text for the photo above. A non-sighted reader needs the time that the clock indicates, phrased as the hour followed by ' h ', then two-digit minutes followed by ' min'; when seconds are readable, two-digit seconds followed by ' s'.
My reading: 4 h 32 min
